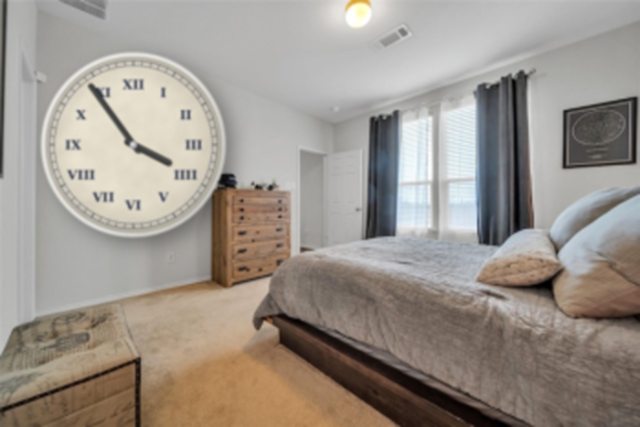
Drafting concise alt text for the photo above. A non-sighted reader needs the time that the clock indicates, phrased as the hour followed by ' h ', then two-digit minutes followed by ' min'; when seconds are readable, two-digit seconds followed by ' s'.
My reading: 3 h 54 min
